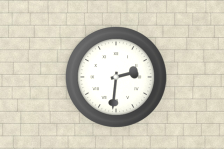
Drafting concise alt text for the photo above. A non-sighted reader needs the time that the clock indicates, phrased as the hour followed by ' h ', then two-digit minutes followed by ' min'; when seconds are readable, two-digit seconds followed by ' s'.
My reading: 2 h 31 min
